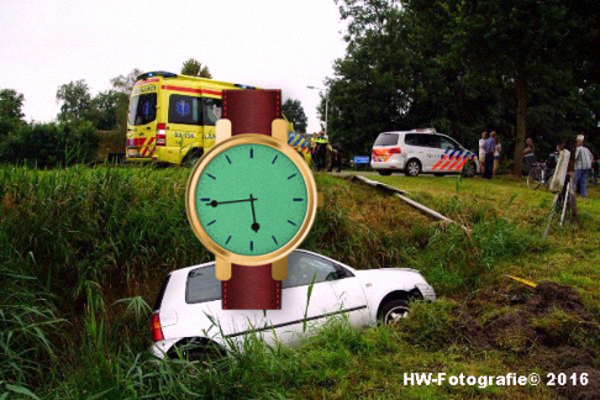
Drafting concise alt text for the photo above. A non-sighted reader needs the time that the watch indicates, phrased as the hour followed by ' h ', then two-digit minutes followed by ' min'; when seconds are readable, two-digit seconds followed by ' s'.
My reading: 5 h 44 min
